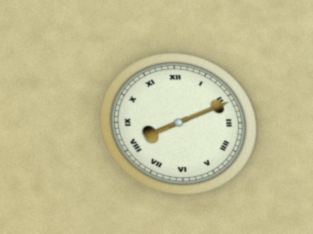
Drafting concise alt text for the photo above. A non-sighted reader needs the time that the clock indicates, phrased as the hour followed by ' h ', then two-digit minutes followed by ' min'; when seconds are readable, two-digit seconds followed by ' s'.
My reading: 8 h 11 min
